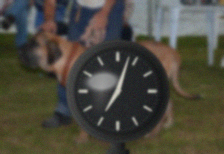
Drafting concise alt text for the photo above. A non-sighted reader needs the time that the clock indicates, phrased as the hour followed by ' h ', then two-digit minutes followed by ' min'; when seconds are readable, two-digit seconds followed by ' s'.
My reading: 7 h 03 min
